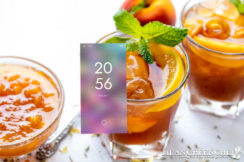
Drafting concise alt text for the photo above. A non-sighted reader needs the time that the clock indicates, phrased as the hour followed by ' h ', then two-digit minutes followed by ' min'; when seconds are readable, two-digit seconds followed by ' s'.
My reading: 20 h 56 min
